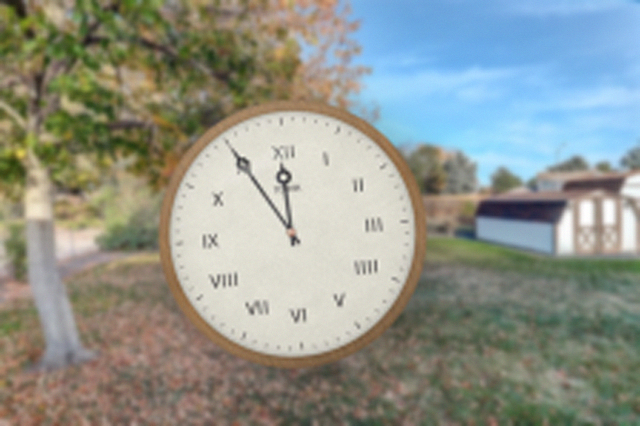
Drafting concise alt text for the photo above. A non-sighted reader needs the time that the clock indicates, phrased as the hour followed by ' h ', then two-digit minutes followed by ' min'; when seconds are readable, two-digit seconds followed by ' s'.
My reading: 11 h 55 min
